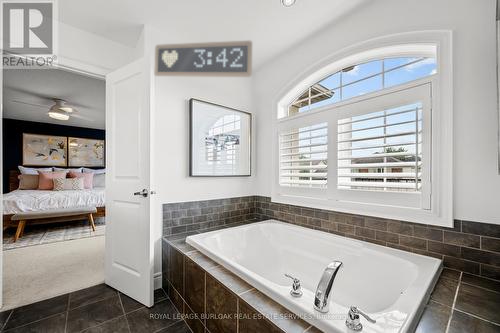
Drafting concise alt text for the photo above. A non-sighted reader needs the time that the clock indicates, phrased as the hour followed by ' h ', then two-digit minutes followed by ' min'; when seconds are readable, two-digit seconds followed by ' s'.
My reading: 3 h 42 min
